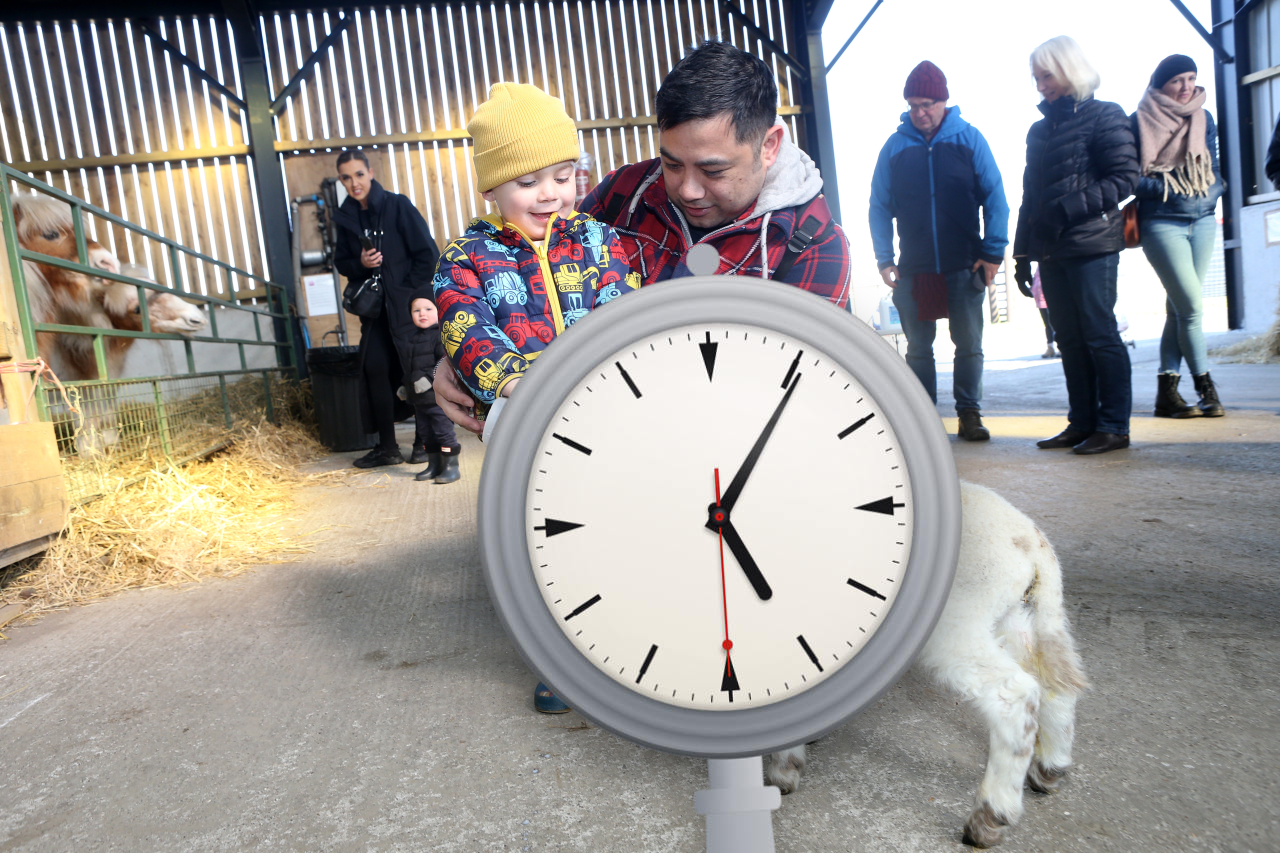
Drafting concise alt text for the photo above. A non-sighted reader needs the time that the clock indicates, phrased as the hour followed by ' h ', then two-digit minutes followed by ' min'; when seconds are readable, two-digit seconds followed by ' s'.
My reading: 5 h 05 min 30 s
